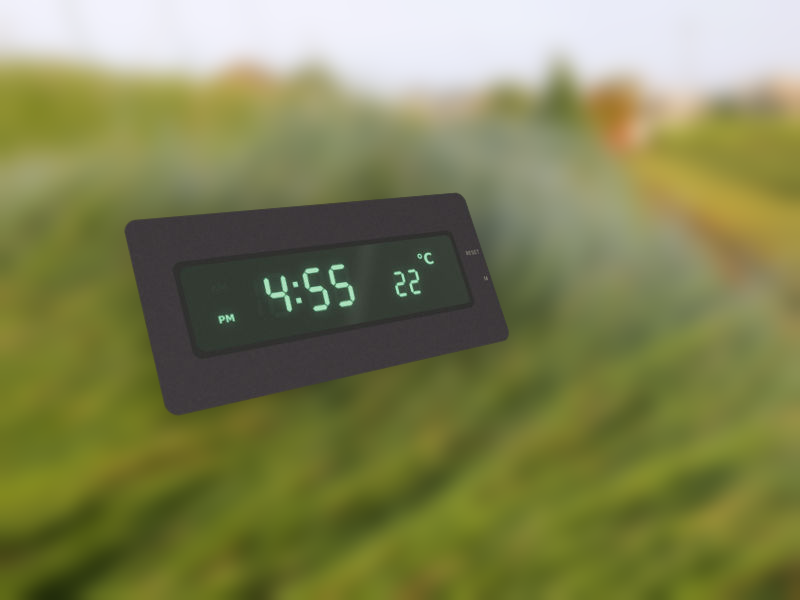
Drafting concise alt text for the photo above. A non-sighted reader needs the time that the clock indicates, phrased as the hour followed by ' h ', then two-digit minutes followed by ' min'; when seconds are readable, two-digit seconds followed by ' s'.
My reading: 4 h 55 min
